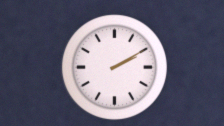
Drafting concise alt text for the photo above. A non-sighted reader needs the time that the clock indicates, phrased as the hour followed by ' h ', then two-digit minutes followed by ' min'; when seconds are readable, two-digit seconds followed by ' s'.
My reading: 2 h 10 min
